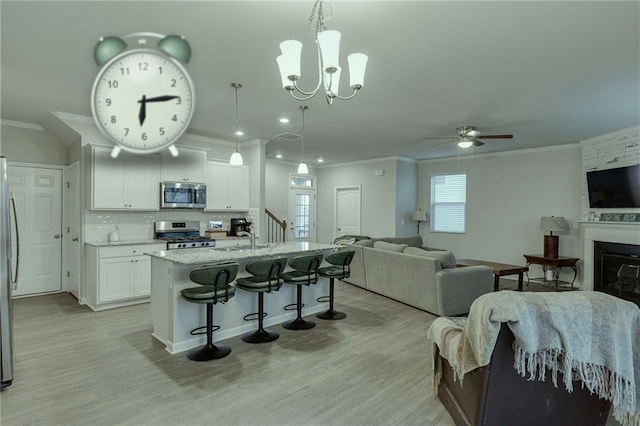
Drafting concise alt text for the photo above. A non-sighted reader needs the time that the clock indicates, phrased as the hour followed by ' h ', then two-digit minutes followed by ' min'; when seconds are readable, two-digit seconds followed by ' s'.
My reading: 6 h 14 min
